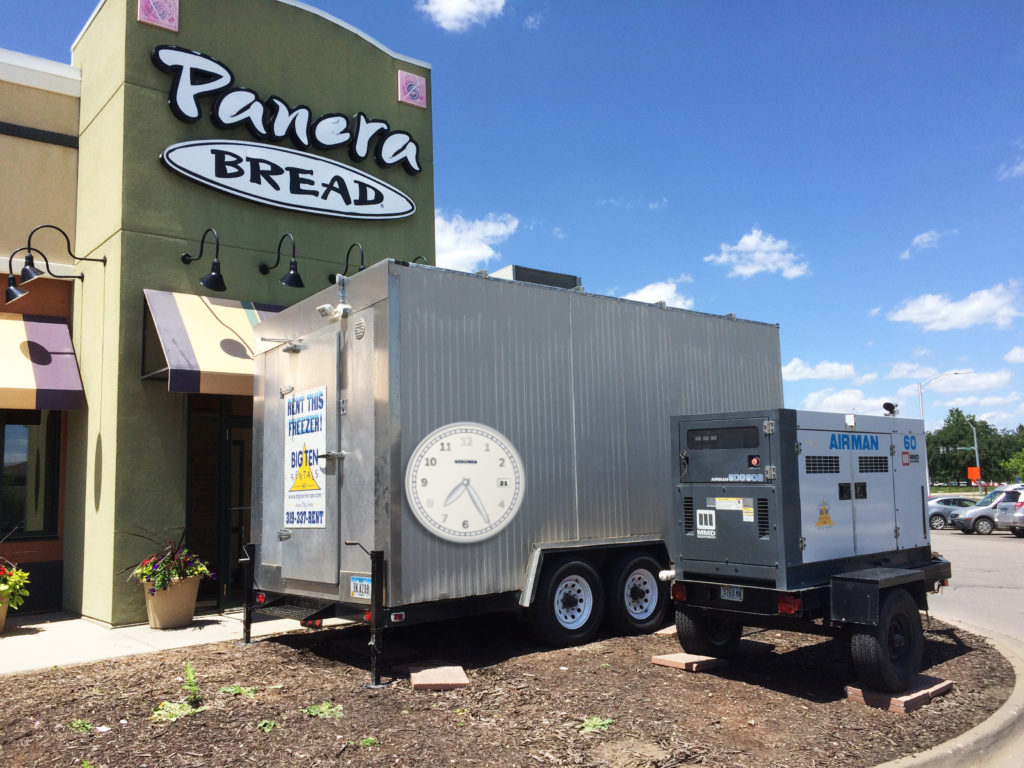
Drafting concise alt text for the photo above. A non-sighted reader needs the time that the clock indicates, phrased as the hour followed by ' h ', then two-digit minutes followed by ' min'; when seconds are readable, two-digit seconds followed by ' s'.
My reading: 7 h 25 min
